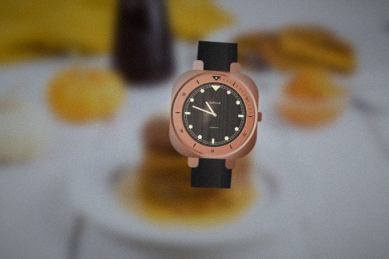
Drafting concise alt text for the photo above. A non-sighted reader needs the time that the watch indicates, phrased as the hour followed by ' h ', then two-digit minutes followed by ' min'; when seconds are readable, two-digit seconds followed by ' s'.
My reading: 10 h 48 min
